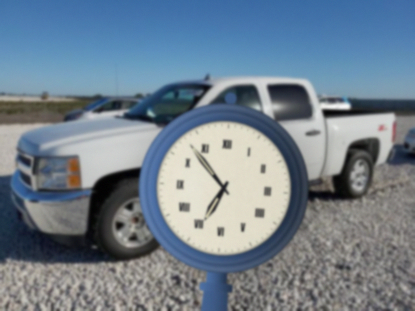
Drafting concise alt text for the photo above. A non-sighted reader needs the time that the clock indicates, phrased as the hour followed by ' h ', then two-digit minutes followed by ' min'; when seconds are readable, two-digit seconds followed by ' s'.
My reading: 6 h 53 min
